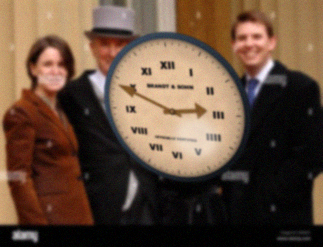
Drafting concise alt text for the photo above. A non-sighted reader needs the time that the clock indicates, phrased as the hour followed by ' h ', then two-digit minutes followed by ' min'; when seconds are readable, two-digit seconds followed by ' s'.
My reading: 2 h 49 min
